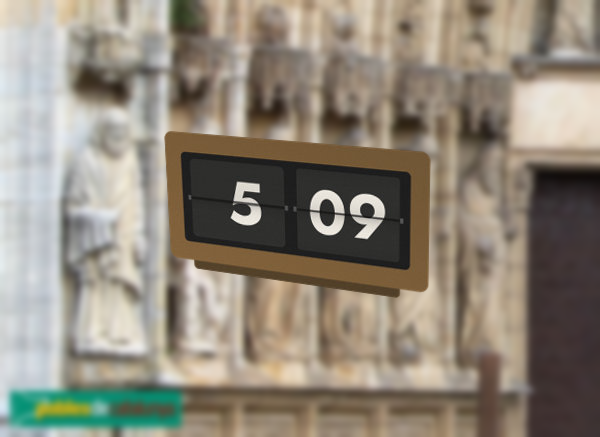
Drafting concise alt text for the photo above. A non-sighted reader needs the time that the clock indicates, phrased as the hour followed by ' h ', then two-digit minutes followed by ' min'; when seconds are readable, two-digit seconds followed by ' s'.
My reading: 5 h 09 min
